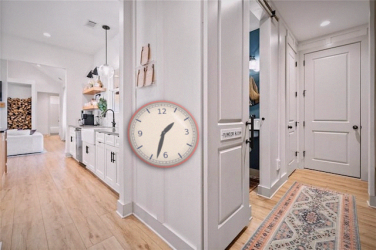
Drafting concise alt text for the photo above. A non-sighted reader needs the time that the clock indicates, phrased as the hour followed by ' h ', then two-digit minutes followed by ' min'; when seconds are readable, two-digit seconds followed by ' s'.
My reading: 1 h 33 min
